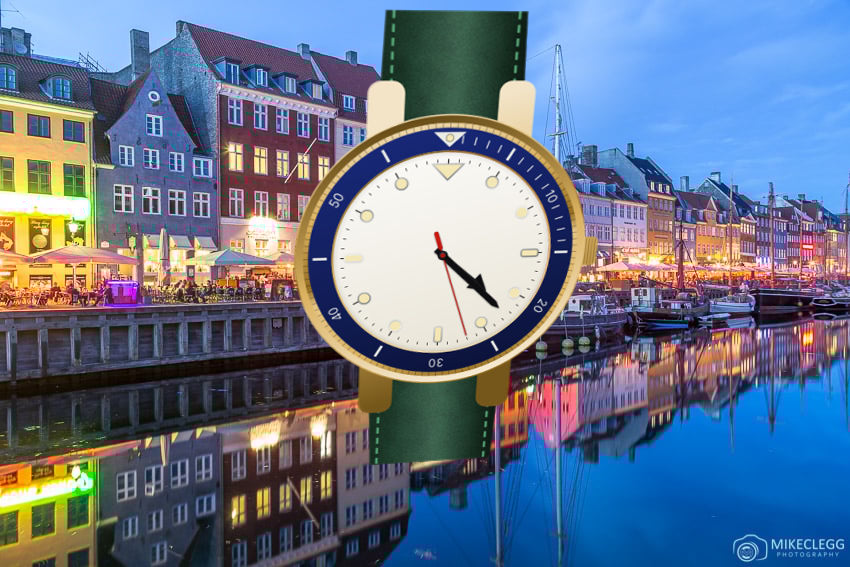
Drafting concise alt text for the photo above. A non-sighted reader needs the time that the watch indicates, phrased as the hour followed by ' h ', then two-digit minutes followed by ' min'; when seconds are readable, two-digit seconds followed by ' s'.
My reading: 4 h 22 min 27 s
